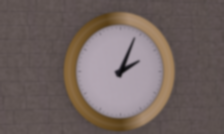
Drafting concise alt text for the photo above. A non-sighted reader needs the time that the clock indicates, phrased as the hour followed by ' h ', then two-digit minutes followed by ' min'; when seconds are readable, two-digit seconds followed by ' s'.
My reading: 2 h 04 min
